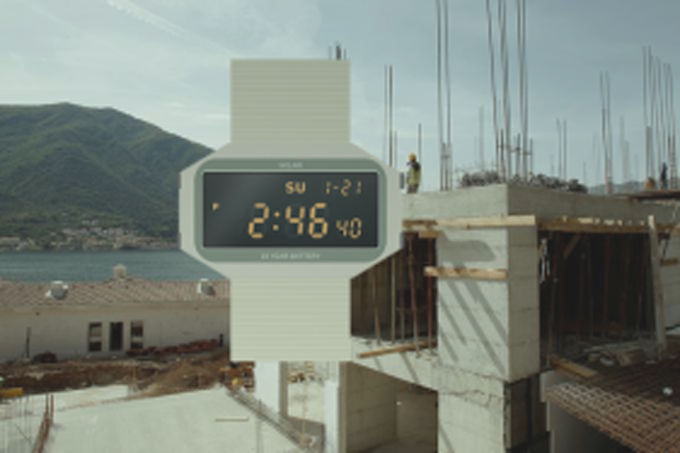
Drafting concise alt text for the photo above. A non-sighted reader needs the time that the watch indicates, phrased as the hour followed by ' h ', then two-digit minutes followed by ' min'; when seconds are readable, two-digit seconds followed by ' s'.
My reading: 2 h 46 min 40 s
